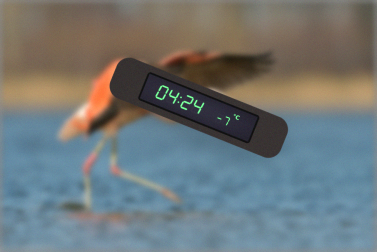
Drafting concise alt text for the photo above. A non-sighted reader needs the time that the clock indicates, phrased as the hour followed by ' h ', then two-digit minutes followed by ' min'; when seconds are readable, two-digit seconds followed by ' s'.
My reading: 4 h 24 min
